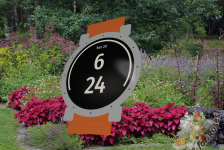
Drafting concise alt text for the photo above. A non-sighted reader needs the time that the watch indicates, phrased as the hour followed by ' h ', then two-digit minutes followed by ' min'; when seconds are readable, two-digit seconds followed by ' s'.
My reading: 6 h 24 min
